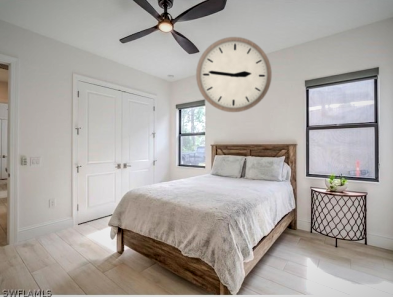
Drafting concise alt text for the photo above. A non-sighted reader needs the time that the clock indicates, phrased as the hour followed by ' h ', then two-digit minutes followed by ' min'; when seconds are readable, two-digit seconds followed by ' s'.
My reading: 2 h 46 min
